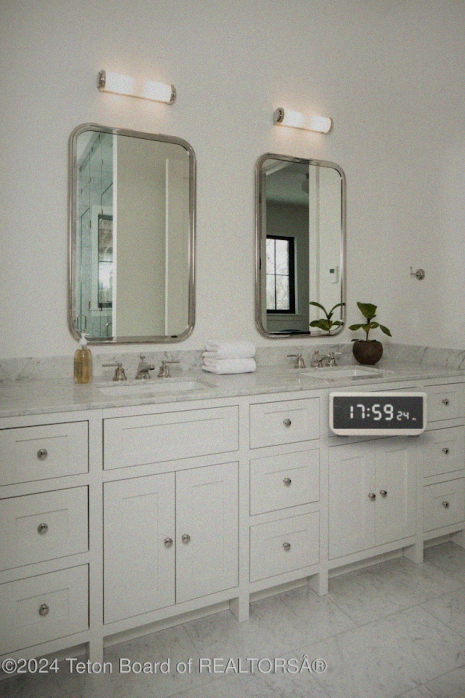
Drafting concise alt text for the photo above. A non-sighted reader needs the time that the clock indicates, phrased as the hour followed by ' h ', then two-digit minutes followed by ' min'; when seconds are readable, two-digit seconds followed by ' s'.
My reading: 17 h 59 min 24 s
